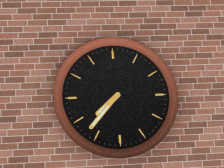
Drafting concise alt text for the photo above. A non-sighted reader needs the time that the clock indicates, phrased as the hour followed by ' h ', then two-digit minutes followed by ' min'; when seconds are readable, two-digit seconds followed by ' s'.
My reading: 7 h 37 min
